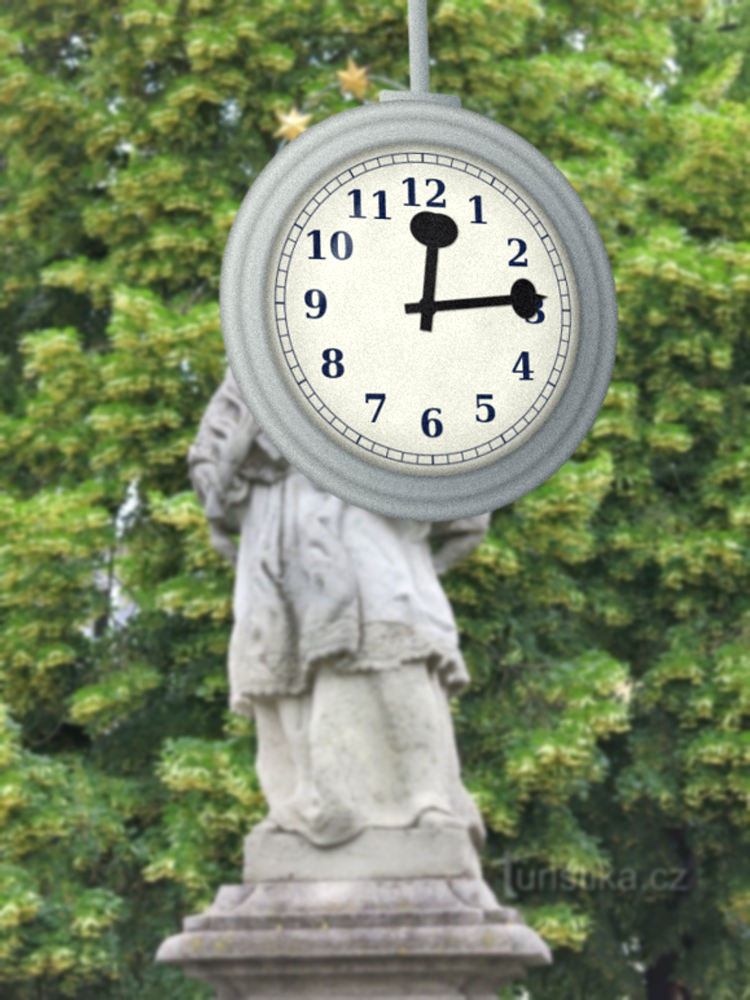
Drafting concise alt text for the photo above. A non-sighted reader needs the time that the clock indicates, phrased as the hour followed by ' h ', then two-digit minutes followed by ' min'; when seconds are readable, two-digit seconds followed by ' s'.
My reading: 12 h 14 min
